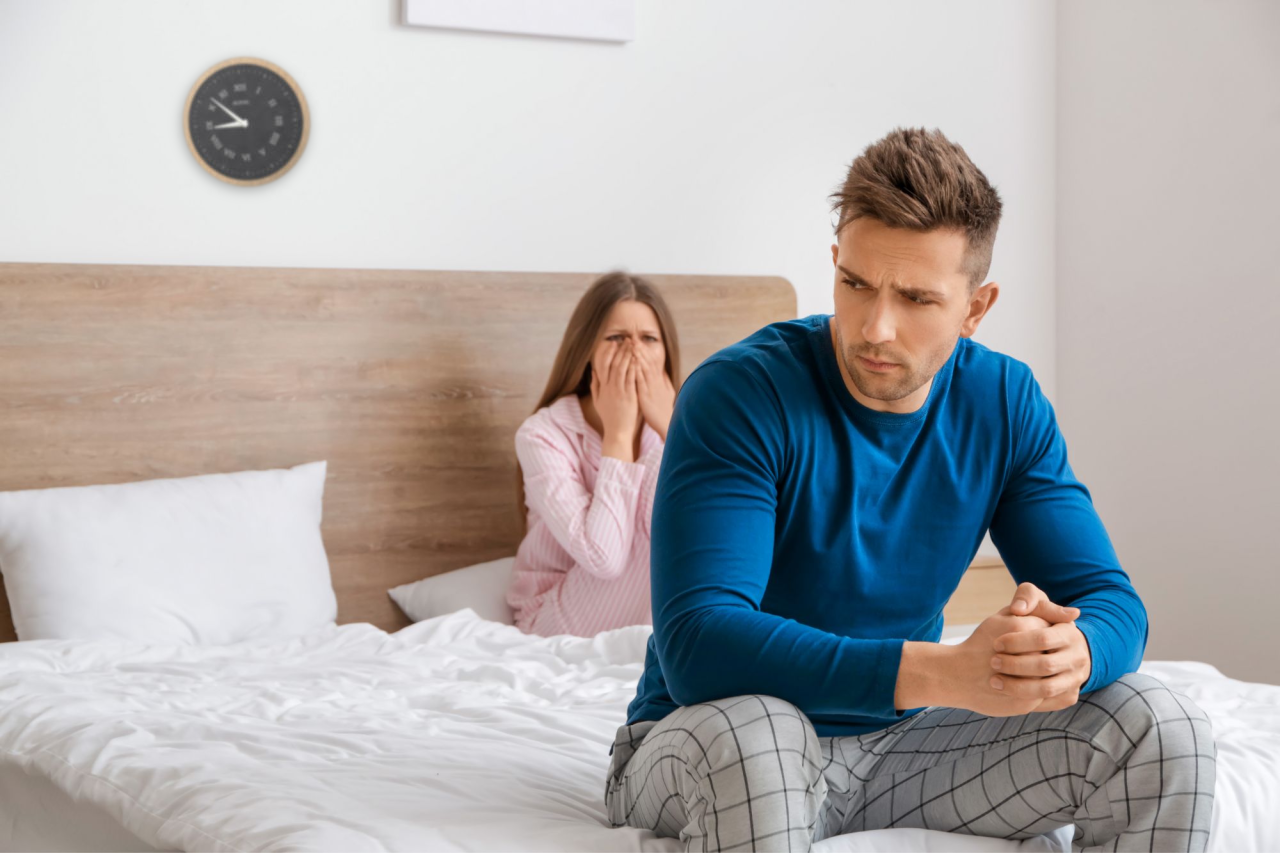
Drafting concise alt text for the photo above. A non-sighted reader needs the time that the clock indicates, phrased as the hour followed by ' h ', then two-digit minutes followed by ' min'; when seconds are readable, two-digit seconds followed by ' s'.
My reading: 8 h 52 min
